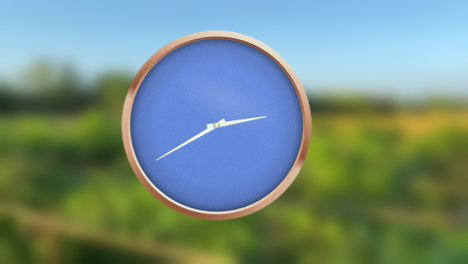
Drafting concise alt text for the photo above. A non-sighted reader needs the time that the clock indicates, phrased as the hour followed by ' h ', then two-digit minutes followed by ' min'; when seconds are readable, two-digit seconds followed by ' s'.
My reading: 2 h 40 min
